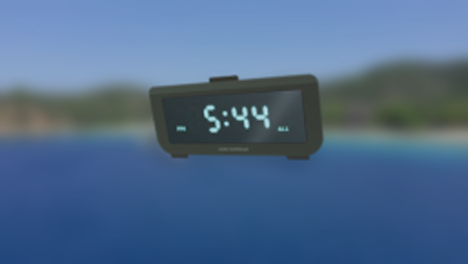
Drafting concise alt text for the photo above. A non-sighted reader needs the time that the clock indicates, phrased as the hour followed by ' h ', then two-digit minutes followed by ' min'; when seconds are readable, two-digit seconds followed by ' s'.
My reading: 5 h 44 min
